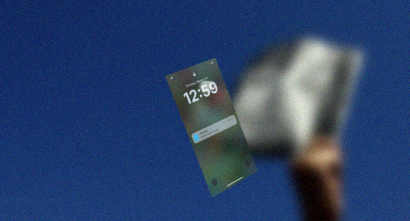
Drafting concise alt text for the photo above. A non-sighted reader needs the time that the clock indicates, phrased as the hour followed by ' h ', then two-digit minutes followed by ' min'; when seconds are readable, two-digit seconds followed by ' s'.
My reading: 12 h 59 min
